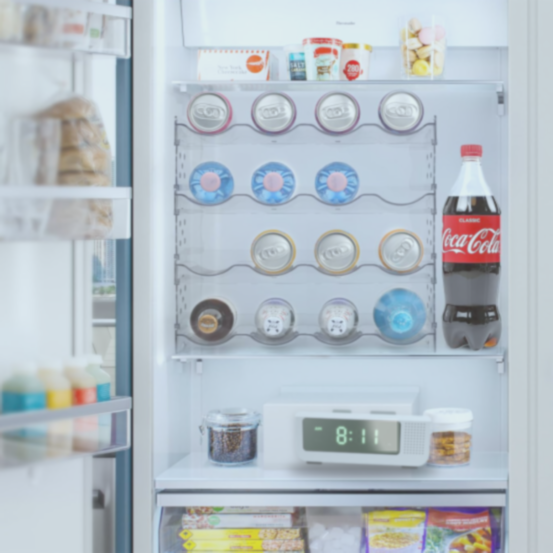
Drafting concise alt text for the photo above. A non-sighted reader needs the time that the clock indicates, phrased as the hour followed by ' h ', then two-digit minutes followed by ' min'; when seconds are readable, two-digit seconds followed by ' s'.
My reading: 8 h 11 min
